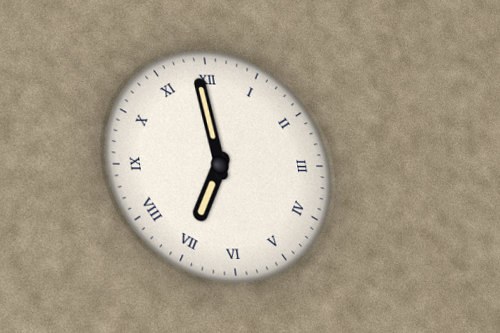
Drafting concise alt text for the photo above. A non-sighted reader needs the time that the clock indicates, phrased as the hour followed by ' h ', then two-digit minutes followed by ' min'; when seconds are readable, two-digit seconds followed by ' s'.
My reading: 6 h 59 min
